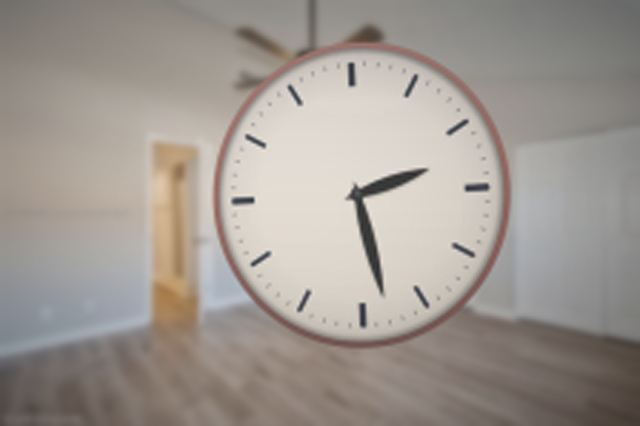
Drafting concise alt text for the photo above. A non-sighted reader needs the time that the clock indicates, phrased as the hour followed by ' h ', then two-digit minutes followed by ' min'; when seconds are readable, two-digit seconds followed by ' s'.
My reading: 2 h 28 min
